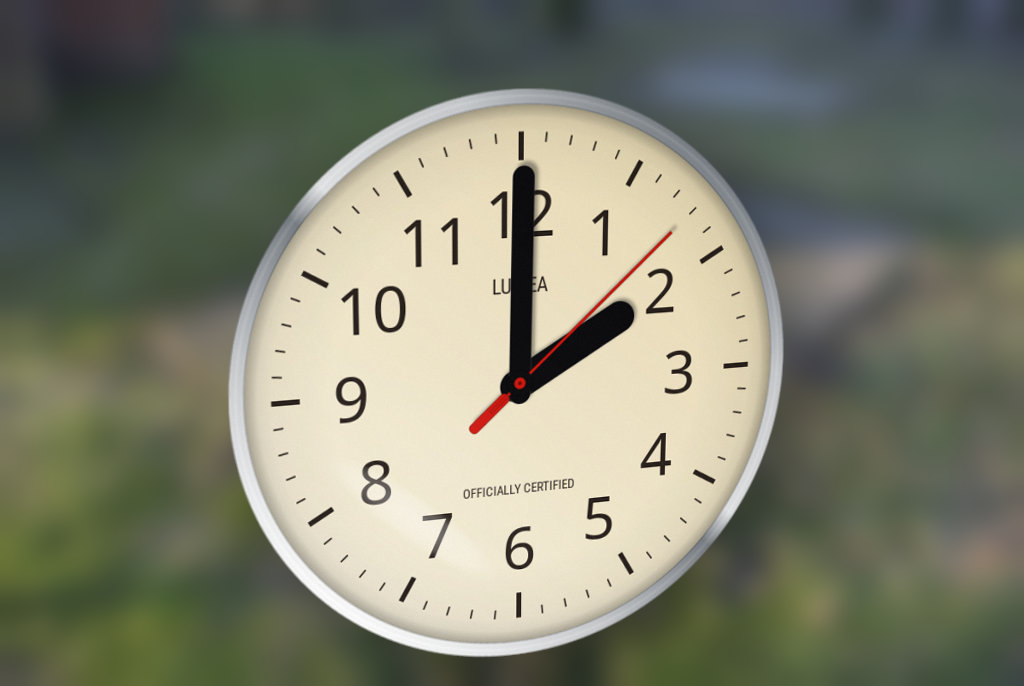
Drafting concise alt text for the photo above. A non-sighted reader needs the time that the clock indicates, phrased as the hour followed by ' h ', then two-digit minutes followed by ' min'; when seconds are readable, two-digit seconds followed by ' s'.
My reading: 2 h 00 min 08 s
